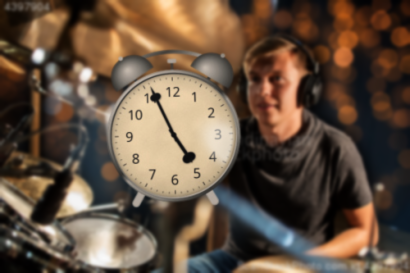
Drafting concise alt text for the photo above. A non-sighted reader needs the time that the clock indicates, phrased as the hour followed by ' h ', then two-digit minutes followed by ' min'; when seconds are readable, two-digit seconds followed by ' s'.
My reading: 4 h 56 min
